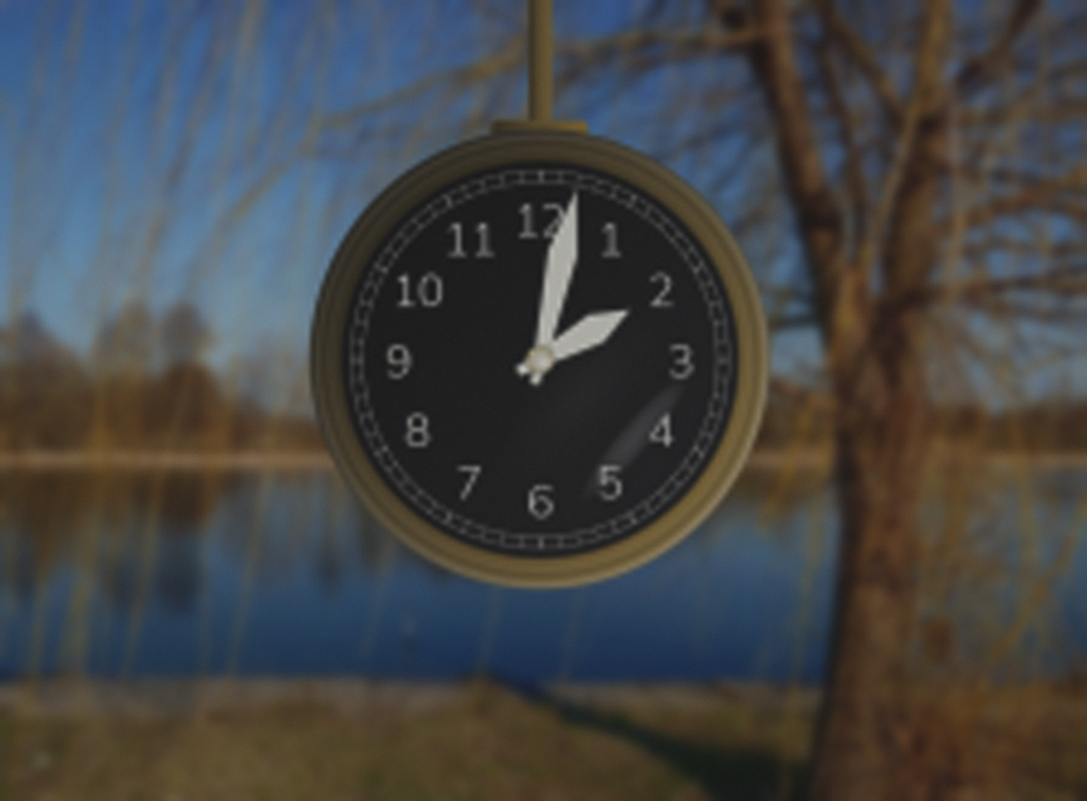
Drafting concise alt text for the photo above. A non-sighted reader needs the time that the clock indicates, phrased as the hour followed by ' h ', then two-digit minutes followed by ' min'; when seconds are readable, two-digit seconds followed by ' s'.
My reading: 2 h 02 min
